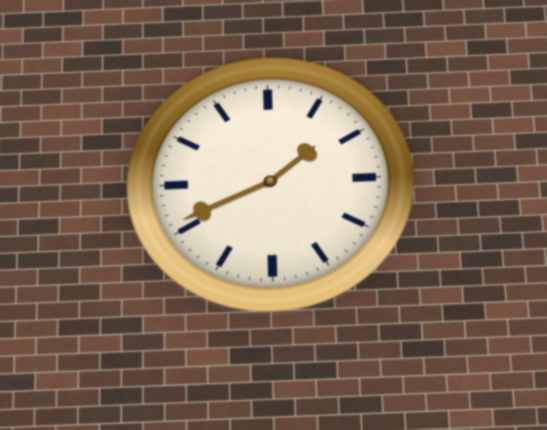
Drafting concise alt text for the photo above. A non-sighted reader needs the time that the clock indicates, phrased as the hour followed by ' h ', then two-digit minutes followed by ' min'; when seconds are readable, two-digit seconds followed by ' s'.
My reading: 1 h 41 min
